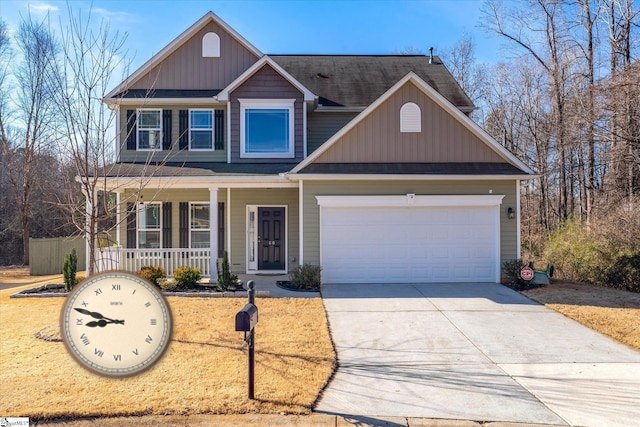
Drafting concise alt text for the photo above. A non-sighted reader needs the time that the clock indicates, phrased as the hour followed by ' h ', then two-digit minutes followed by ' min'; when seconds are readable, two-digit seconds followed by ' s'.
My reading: 8 h 48 min
